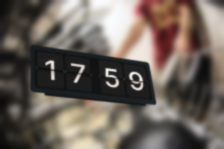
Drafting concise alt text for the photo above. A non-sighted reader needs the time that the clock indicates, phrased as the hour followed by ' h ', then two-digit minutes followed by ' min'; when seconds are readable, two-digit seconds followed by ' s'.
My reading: 17 h 59 min
